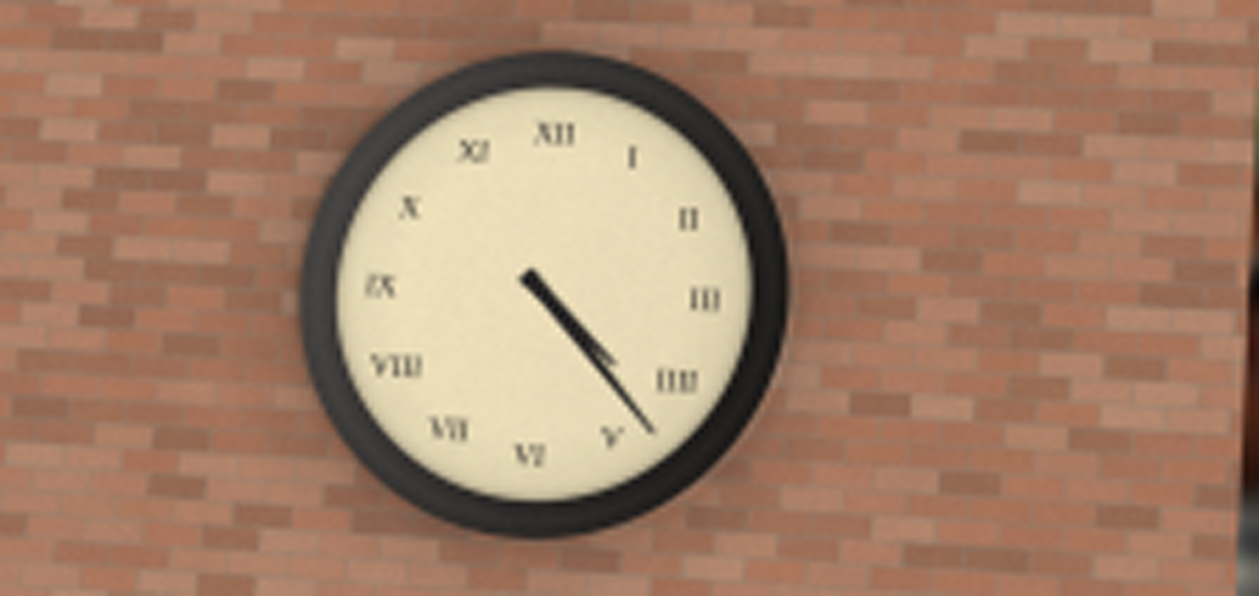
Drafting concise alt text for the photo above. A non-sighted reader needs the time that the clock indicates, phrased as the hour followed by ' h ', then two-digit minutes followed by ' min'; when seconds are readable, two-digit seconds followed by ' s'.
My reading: 4 h 23 min
